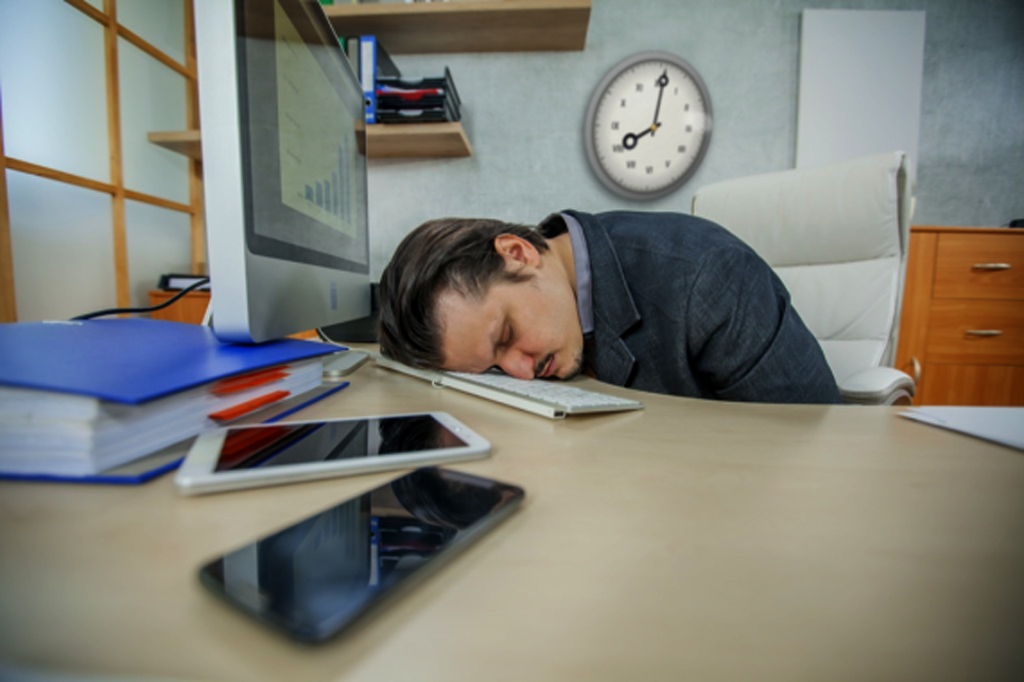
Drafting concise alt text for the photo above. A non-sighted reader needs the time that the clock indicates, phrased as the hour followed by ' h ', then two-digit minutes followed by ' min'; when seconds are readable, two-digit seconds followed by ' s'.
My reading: 8 h 01 min
